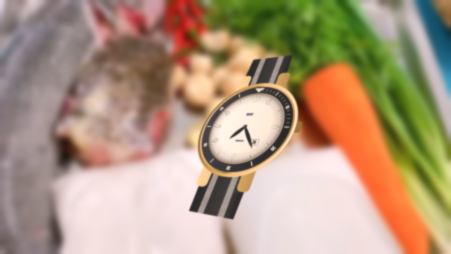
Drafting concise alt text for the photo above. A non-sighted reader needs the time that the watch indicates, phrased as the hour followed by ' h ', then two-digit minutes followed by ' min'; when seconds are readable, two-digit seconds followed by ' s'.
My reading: 7 h 24 min
